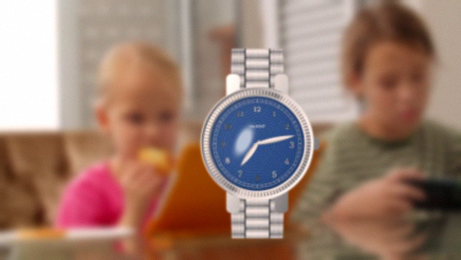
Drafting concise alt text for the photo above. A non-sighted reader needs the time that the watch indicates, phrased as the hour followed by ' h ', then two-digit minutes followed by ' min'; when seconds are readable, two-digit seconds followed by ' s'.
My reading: 7 h 13 min
